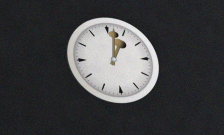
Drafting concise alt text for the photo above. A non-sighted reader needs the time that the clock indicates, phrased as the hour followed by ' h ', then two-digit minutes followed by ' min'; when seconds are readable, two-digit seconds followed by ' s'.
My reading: 1 h 02 min
